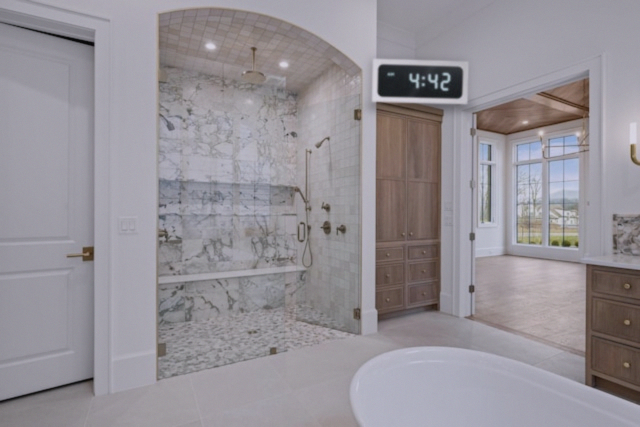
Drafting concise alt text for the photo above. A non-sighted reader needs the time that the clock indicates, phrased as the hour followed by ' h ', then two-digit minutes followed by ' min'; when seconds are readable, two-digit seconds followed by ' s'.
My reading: 4 h 42 min
